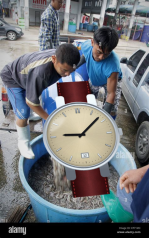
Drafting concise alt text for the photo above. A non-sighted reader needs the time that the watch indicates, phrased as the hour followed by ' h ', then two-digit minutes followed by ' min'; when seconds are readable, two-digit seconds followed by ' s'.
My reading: 9 h 08 min
